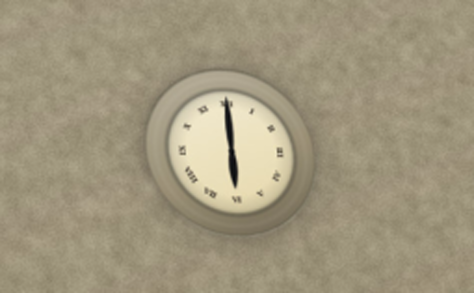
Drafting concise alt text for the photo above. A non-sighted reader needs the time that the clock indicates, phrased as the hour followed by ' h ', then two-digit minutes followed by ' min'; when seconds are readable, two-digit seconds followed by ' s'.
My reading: 6 h 00 min
